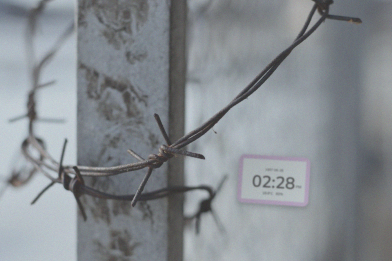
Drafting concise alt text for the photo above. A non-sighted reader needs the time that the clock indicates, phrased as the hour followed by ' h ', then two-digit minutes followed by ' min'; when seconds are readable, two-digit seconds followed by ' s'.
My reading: 2 h 28 min
